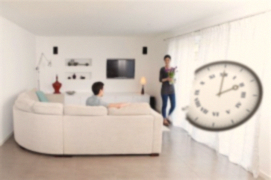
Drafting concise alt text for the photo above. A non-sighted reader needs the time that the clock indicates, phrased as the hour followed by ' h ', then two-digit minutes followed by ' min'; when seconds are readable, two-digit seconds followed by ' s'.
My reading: 2 h 00 min
